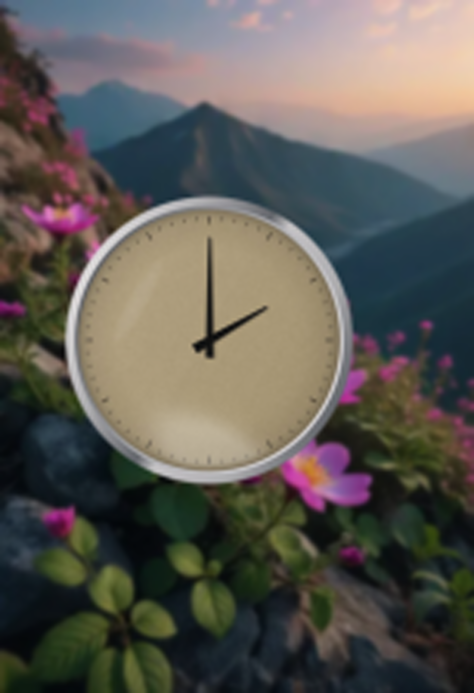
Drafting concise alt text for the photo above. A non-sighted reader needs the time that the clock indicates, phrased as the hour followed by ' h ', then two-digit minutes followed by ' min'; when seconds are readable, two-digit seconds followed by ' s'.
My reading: 2 h 00 min
